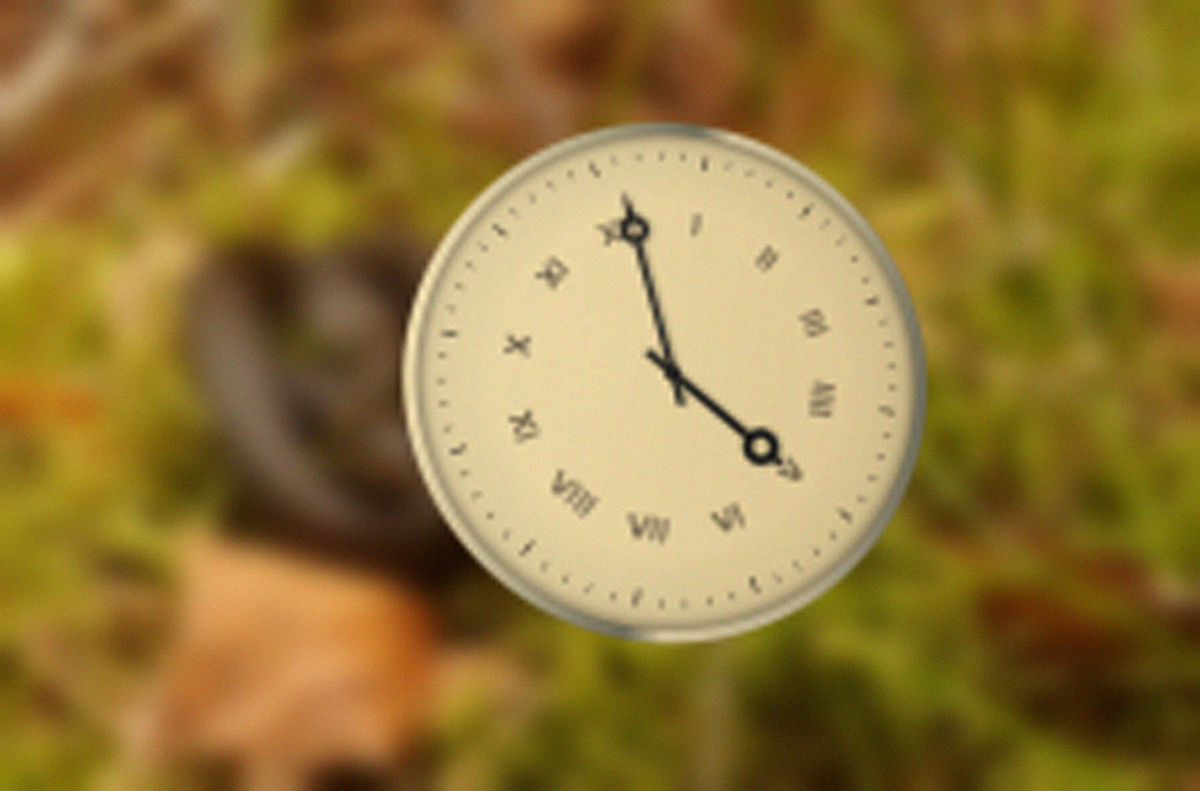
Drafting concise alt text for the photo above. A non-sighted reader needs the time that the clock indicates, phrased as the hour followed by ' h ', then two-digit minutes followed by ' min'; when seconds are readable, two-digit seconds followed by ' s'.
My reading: 5 h 01 min
